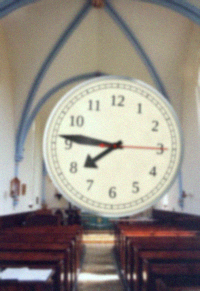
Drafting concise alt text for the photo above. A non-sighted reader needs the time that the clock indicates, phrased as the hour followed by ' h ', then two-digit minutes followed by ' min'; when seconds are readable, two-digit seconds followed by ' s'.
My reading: 7 h 46 min 15 s
